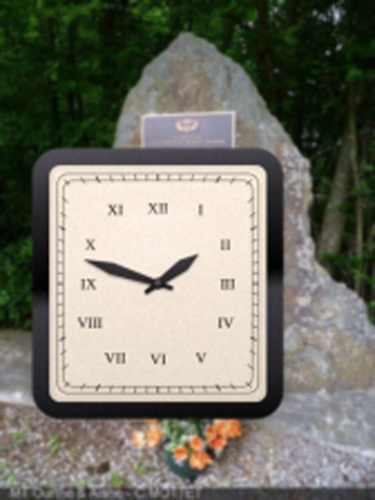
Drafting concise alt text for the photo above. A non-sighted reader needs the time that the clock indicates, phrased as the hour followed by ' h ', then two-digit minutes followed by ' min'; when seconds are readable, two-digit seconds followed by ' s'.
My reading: 1 h 48 min
